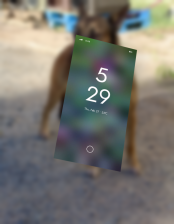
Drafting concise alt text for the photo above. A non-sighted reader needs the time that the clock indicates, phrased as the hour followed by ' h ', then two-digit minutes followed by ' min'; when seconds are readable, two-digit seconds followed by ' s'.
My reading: 5 h 29 min
